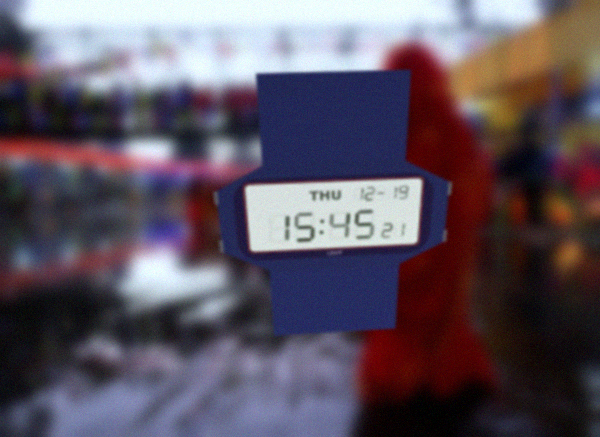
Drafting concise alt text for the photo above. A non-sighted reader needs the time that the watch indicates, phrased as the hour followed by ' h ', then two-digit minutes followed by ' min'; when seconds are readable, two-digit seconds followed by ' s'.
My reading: 15 h 45 min 21 s
